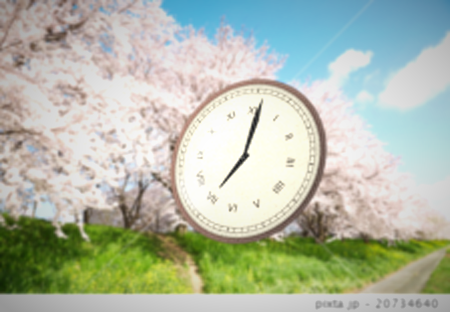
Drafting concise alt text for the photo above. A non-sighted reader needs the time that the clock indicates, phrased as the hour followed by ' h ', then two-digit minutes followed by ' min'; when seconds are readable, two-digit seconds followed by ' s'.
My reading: 7 h 01 min
